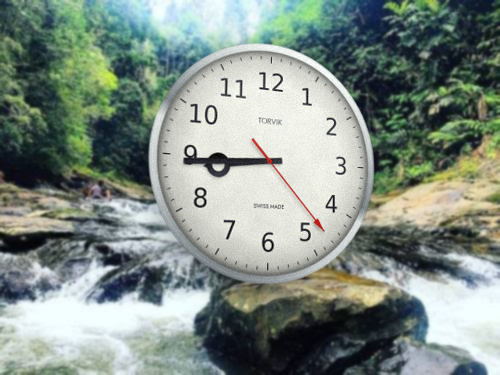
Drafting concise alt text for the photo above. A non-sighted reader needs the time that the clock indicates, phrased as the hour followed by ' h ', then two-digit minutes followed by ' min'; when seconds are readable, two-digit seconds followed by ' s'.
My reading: 8 h 44 min 23 s
